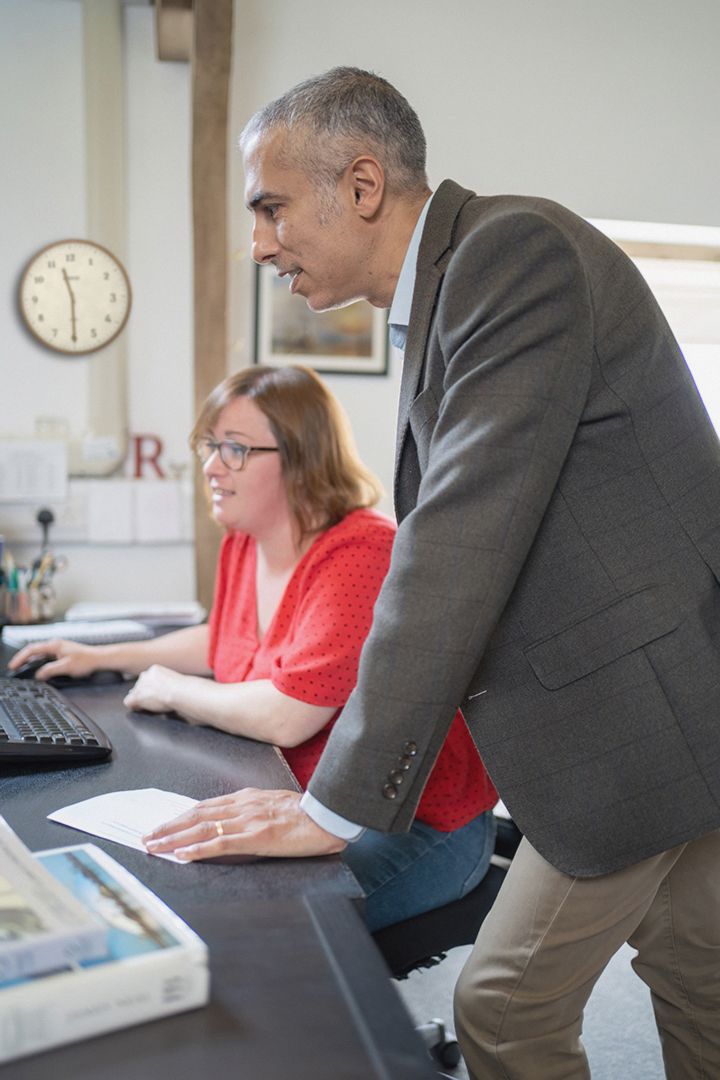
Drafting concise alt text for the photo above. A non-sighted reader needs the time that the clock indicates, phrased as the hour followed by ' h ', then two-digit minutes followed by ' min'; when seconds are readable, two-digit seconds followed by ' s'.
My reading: 11 h 30 min
